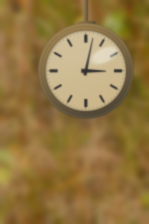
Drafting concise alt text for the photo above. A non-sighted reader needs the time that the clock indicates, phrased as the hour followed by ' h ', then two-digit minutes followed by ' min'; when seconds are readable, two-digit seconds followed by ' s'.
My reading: 3 h 02 min
